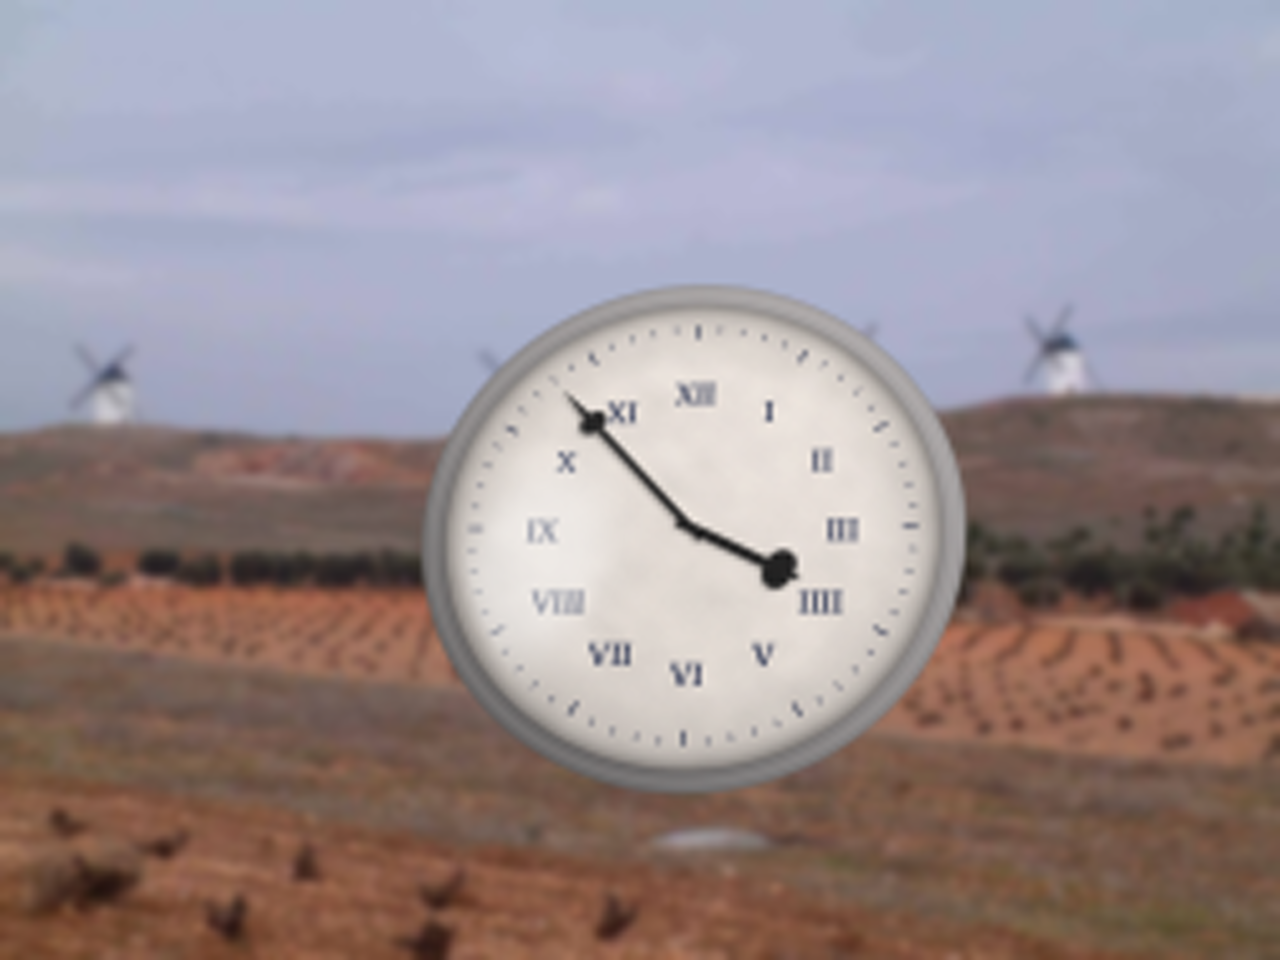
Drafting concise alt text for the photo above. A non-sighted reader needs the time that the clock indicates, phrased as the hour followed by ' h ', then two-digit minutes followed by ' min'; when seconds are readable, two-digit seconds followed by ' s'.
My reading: 3 h 53 min
